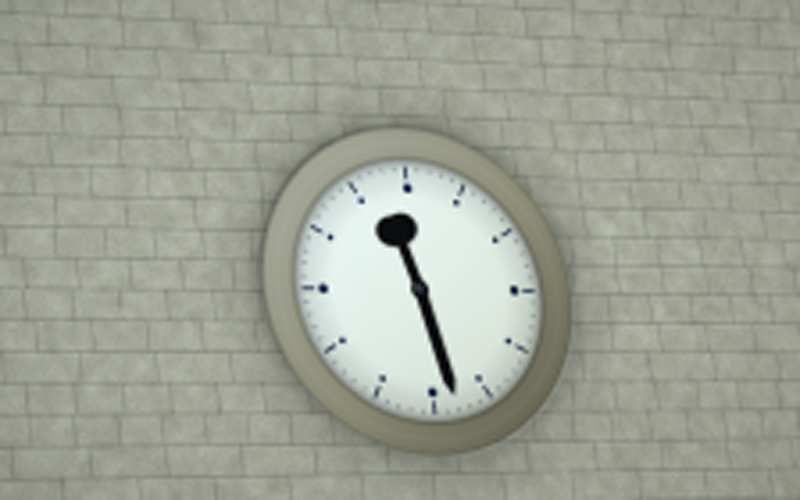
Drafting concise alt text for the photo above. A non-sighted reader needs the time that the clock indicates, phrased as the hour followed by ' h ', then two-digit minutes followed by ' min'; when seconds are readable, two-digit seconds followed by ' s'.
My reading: 11 h 28 min
